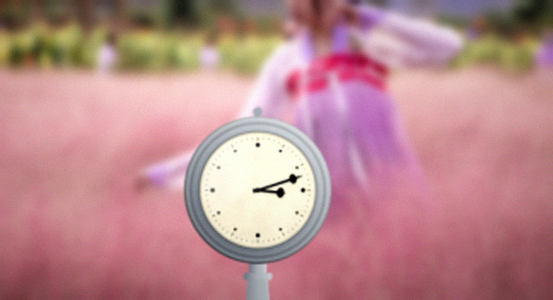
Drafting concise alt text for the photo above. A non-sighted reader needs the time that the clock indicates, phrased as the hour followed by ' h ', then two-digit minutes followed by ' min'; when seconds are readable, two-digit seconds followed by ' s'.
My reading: 3 h 12 min
